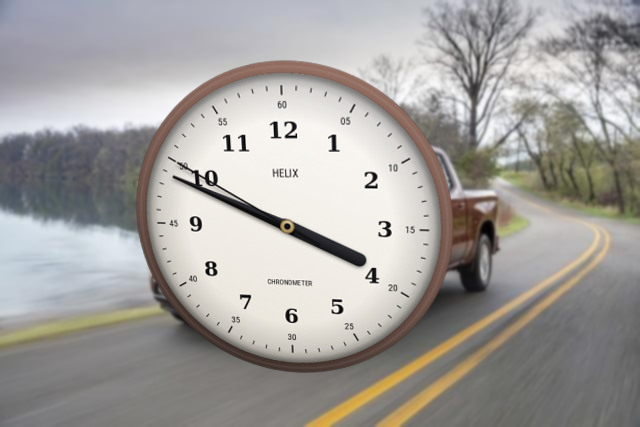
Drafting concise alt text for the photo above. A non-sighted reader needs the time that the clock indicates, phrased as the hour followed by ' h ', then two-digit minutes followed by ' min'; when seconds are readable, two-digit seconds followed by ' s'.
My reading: 3 h 48 min 50 s
